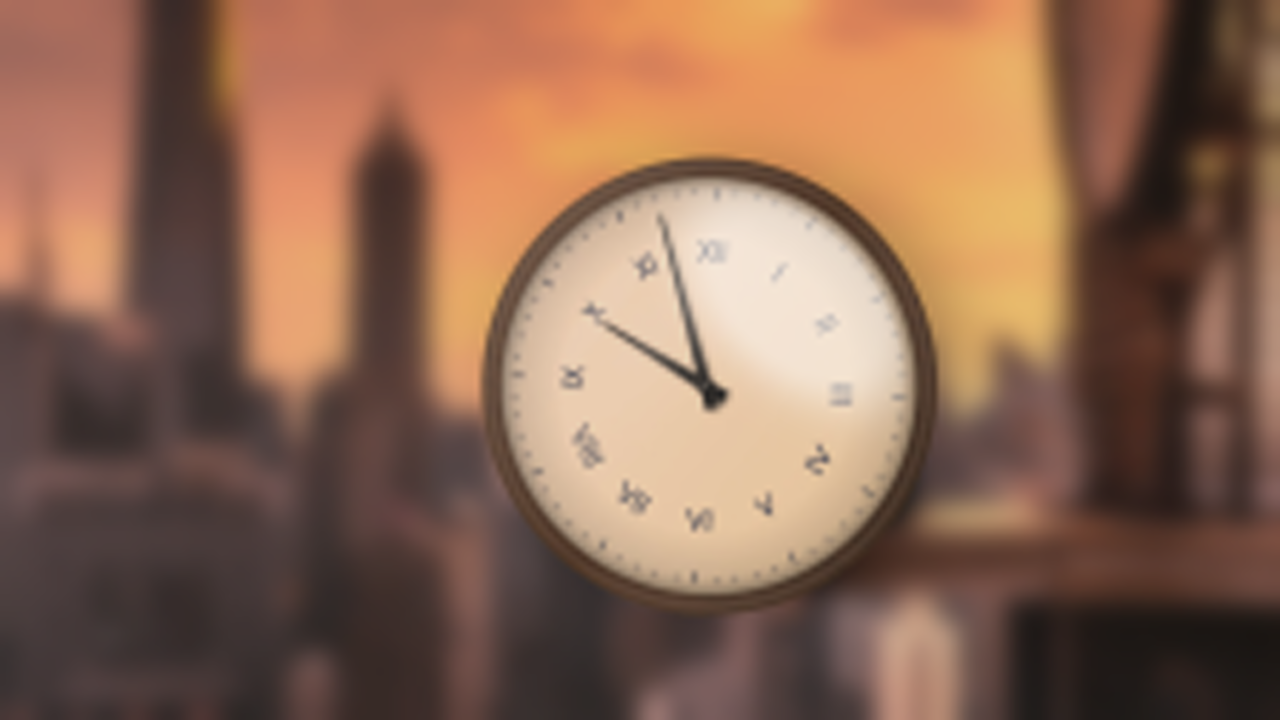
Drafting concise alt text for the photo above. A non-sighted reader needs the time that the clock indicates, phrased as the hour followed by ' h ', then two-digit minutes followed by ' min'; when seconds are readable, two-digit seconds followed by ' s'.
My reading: 9 h 57 min
